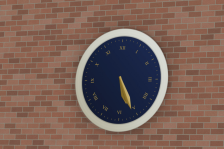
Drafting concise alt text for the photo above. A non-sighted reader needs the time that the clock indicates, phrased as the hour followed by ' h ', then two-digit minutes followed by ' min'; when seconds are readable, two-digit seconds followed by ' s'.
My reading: 5 h 26 min
